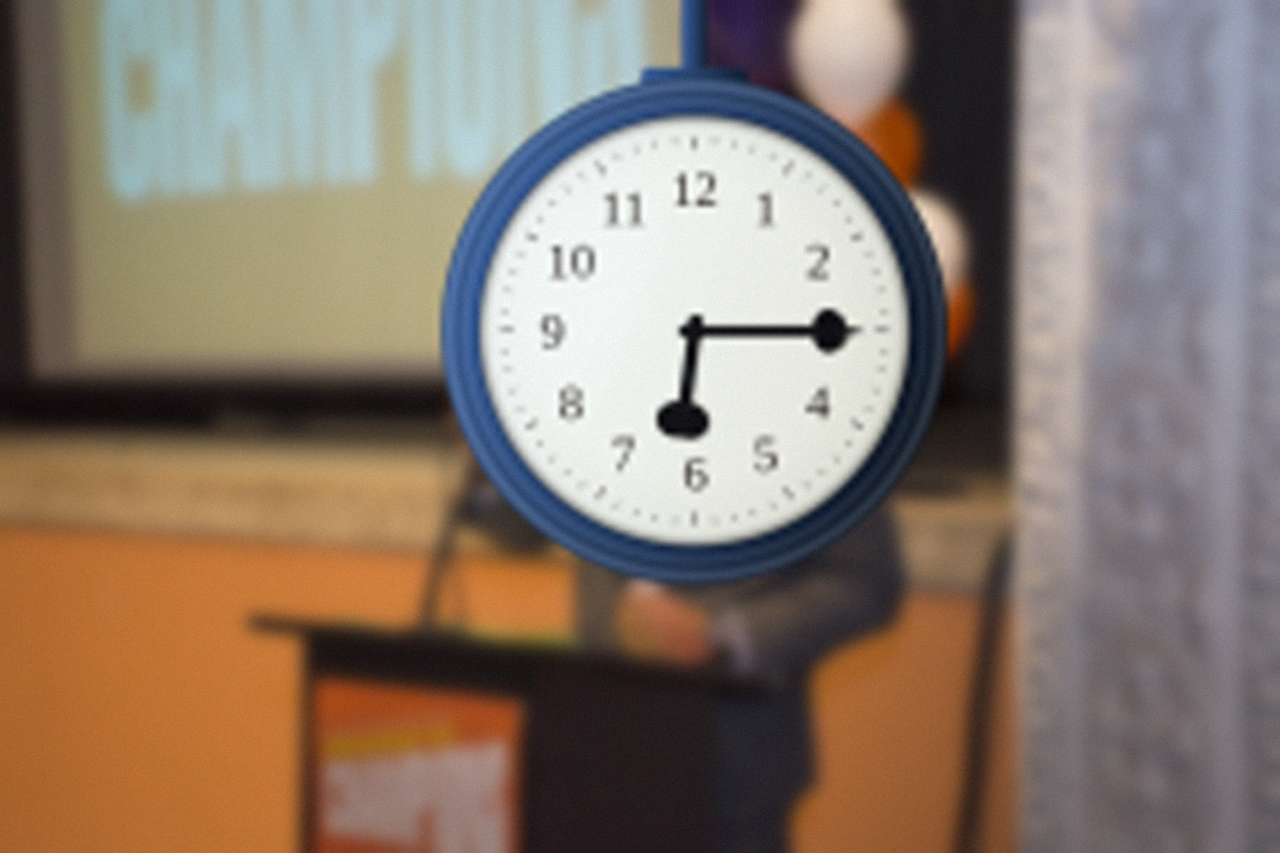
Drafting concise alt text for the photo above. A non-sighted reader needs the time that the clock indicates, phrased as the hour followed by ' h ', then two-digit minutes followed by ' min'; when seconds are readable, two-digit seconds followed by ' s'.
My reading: 6 h 15 min
